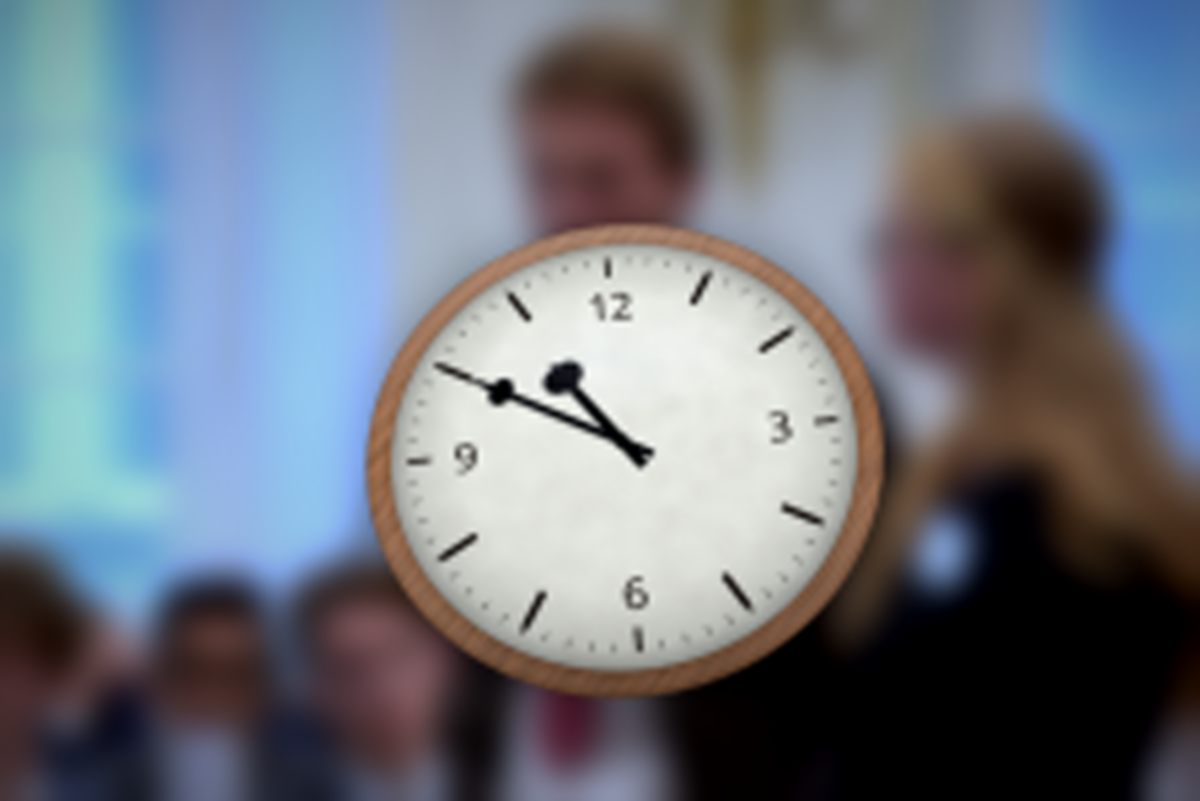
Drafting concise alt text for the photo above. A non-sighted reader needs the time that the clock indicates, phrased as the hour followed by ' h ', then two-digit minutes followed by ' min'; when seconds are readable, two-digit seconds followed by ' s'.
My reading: 10 h 50 min
